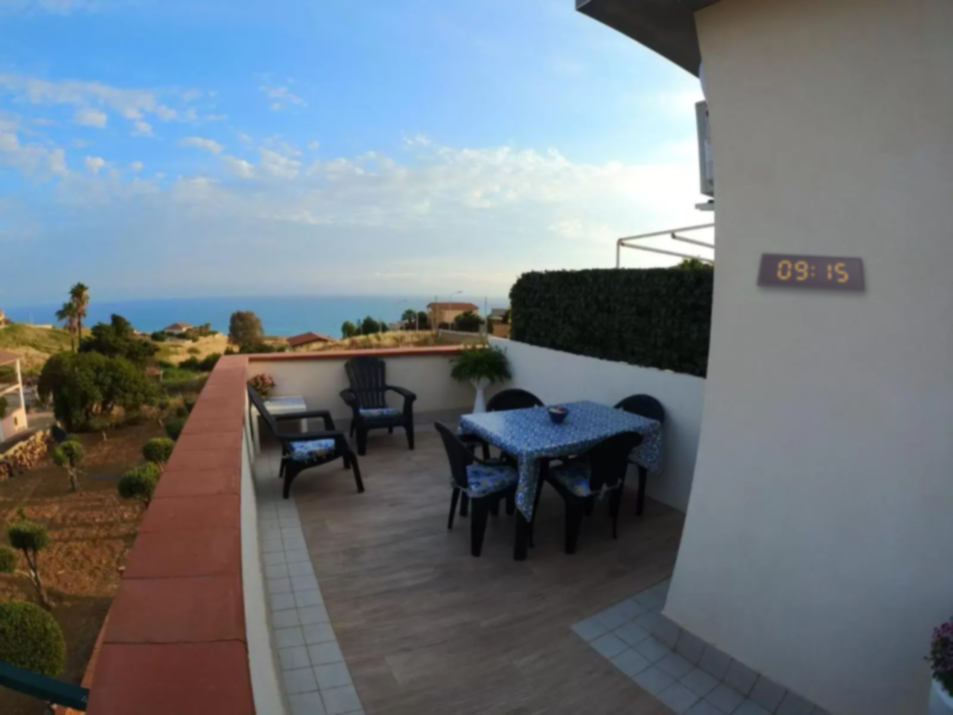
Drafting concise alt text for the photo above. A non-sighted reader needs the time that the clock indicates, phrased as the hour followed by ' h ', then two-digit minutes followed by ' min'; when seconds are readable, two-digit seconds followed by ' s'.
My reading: 9 h 15 min
